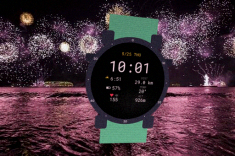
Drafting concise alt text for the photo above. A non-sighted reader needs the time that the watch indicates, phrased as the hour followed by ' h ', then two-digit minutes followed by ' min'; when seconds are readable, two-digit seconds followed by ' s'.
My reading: 10 h 01 min
